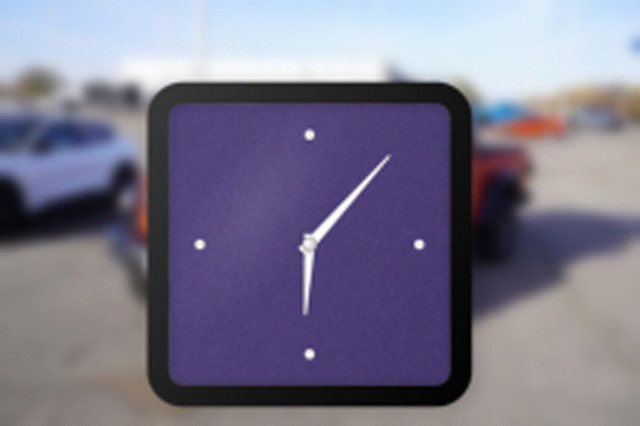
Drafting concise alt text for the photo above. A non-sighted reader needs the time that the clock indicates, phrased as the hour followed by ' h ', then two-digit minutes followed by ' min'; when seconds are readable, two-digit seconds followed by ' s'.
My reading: 6 h 07 min
